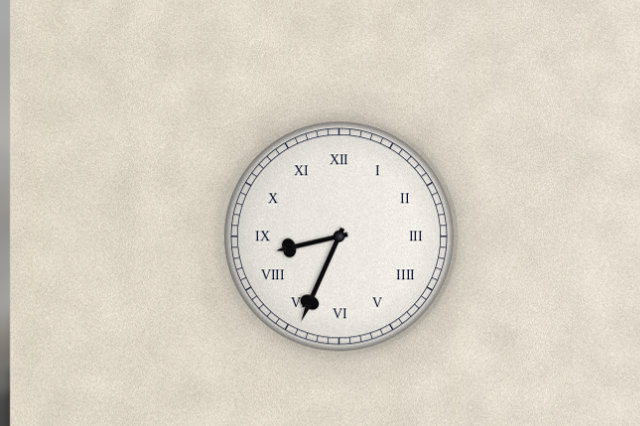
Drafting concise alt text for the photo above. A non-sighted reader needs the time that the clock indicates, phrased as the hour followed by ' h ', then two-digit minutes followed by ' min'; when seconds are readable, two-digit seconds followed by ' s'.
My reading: 8 h 34 min
